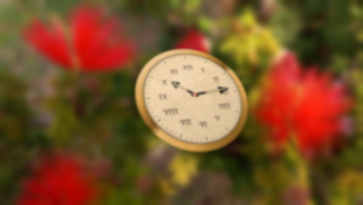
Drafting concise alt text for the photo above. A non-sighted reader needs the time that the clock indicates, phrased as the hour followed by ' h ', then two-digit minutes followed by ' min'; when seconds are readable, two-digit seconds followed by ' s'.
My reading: 10 h 14 min
